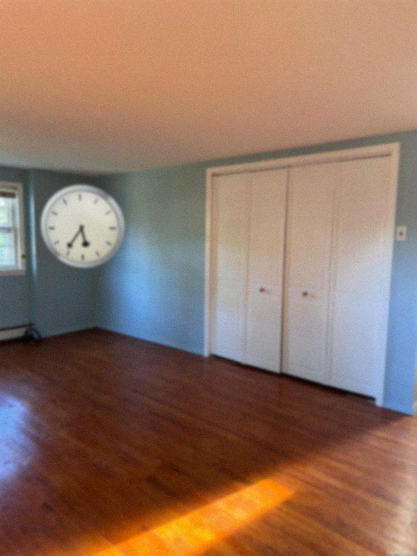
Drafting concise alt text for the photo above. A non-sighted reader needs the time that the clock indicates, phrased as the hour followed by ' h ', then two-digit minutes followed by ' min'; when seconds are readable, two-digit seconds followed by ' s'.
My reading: 5 h 36 min
